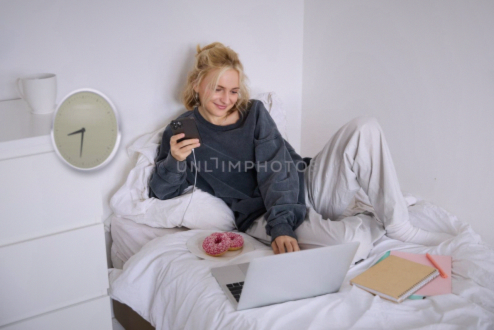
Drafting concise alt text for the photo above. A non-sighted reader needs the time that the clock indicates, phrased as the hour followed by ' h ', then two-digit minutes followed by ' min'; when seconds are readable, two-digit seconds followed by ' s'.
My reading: 8 h 31 min
